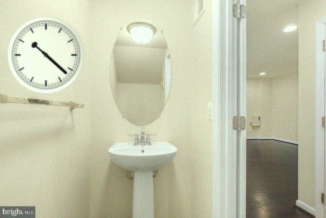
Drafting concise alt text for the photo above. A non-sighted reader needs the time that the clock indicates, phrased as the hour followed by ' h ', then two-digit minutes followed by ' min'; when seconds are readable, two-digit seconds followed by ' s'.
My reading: 10 h 22 min
